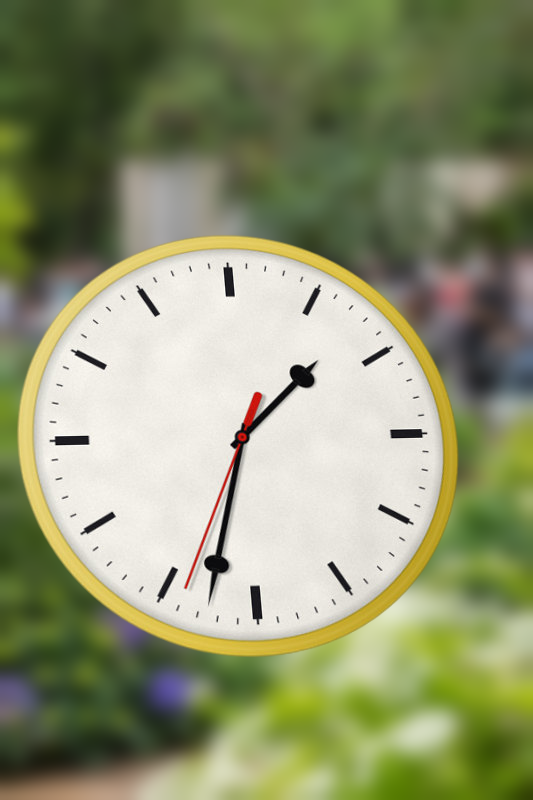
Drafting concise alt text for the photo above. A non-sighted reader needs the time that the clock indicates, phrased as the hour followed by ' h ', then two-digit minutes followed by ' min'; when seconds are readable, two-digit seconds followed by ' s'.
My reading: 1 h 32 min 34 s
